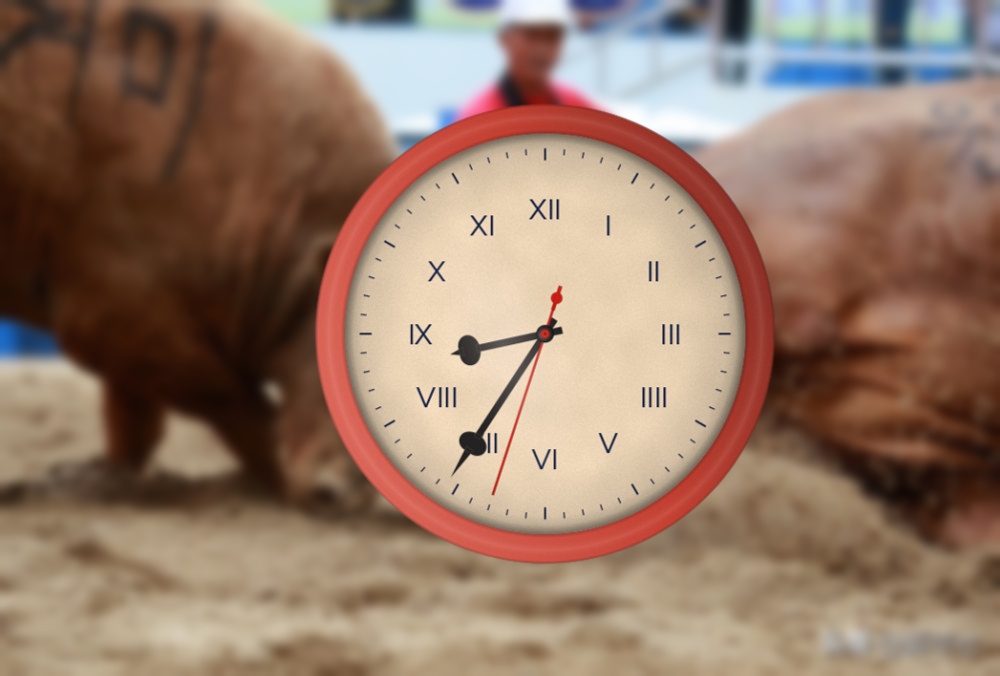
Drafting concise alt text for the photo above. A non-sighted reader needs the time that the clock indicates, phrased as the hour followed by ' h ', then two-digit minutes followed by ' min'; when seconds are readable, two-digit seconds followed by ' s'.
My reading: 8 h 35 min 33 s
